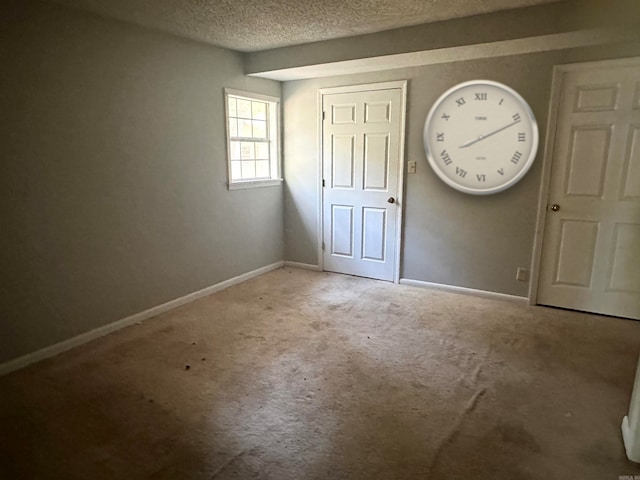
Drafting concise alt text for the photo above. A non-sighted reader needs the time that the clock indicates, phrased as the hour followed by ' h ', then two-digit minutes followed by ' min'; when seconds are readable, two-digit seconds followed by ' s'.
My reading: 8 h 11 min
